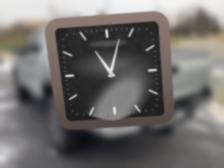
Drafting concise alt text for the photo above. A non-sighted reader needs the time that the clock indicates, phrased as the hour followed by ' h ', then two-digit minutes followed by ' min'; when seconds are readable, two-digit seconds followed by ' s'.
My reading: 11 h 03 min
